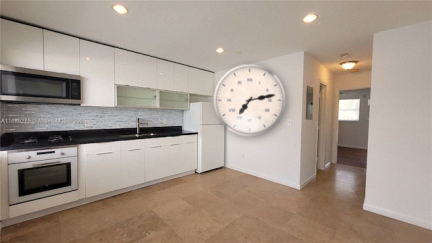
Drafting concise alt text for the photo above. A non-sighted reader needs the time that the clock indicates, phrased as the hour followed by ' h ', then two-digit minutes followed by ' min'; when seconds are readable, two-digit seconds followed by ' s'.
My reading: 7 h 13 min
